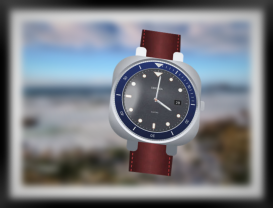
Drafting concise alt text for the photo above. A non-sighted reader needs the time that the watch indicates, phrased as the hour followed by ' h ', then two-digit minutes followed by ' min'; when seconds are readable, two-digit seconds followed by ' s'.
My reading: 4 h 01 min
